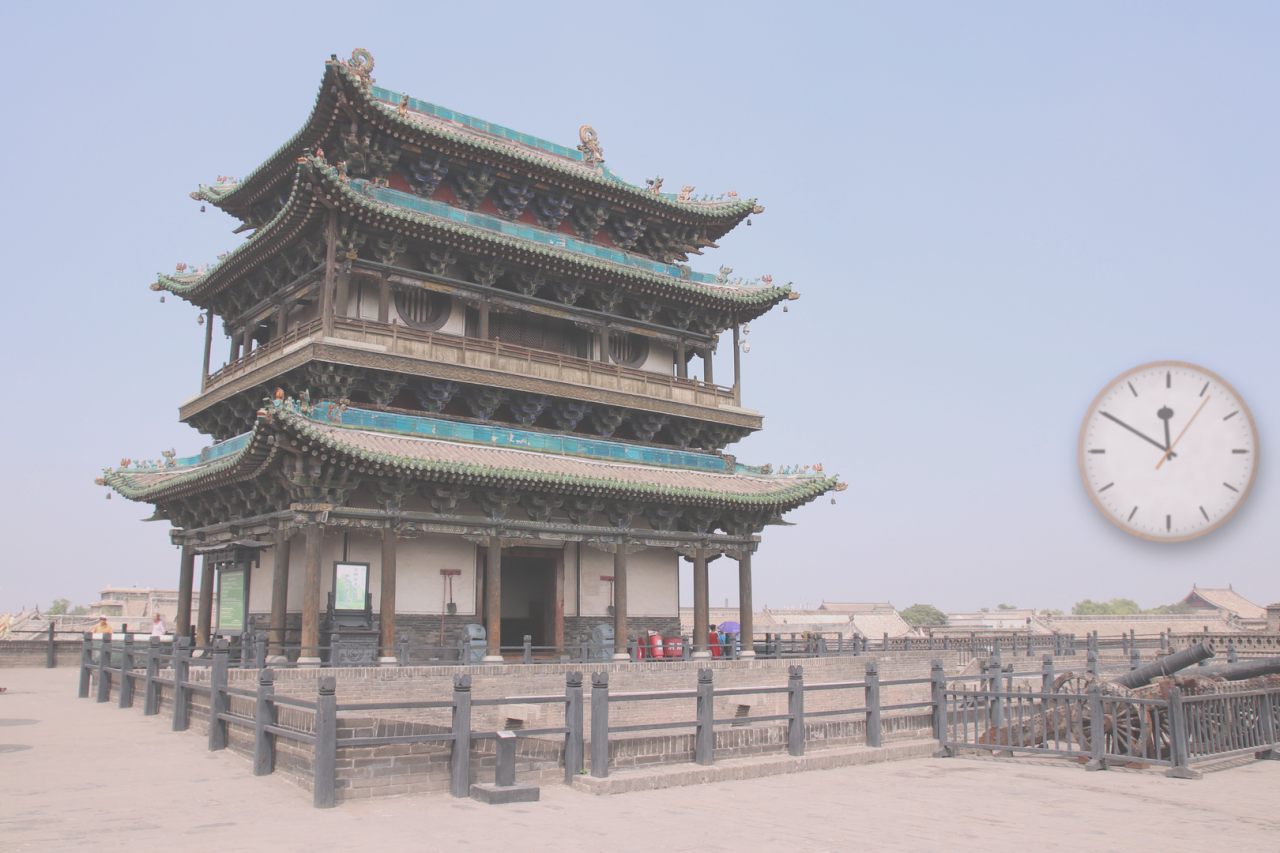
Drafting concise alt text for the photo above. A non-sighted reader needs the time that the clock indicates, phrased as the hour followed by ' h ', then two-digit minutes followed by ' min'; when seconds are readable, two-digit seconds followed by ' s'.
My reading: 11 h 50 min 06 s
